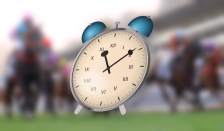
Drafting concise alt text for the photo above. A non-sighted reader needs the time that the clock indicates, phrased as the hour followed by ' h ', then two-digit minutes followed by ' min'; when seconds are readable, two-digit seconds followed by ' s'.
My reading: 11 h 09 min
